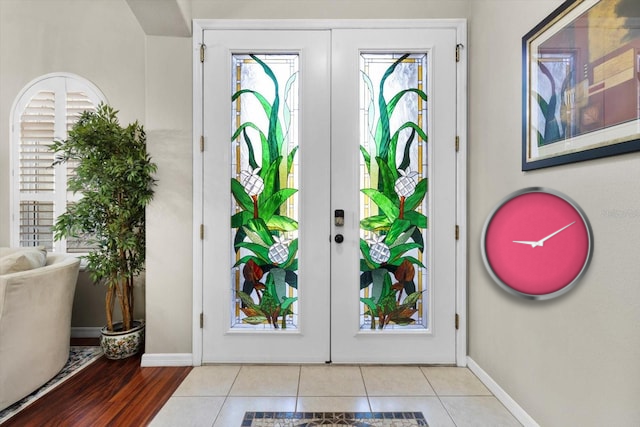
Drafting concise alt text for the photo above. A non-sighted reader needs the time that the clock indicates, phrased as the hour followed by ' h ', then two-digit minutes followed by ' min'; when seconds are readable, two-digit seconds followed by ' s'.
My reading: 9 h 10 min
